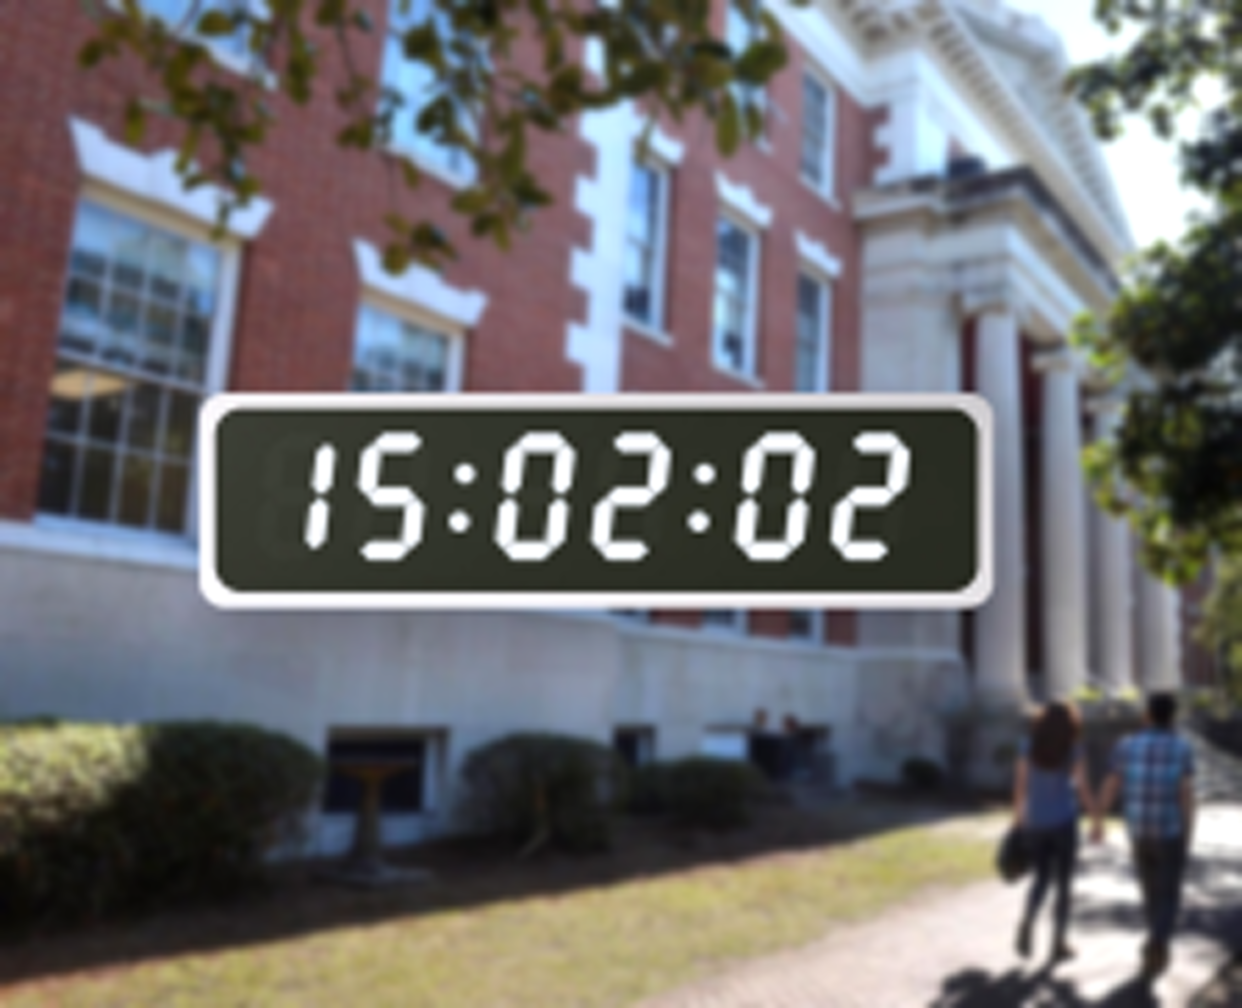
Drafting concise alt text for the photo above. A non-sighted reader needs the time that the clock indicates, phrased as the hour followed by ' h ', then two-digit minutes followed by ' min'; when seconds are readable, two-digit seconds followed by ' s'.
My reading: 15 h 02 min 02 s
